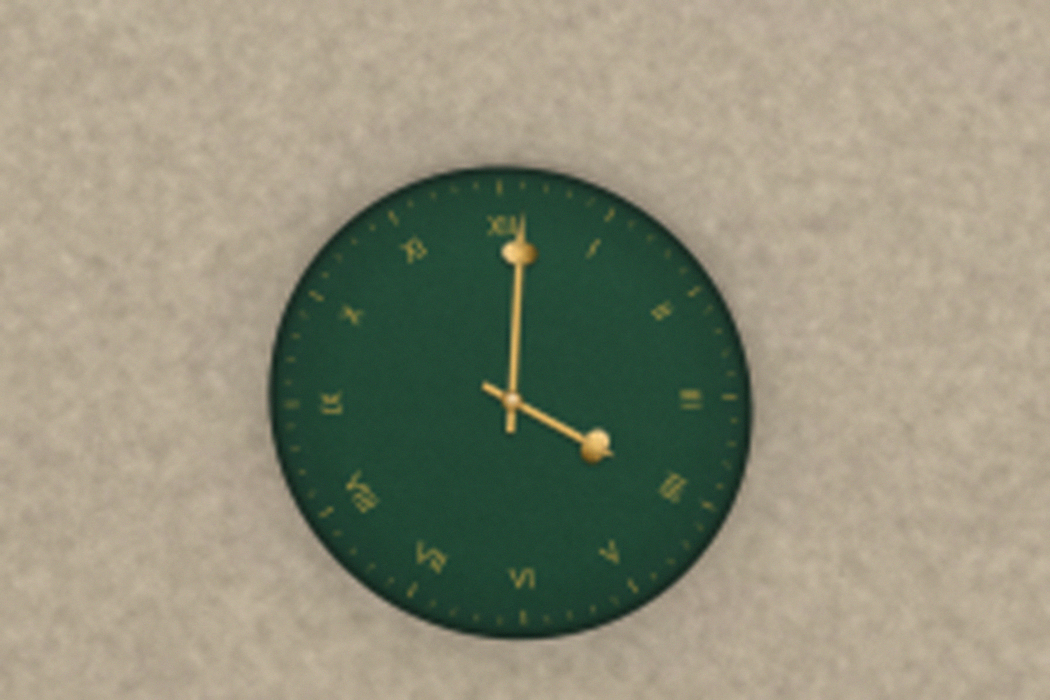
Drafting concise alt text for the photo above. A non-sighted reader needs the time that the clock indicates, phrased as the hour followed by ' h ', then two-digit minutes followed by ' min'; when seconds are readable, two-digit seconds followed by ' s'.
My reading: 4 h 01 min
